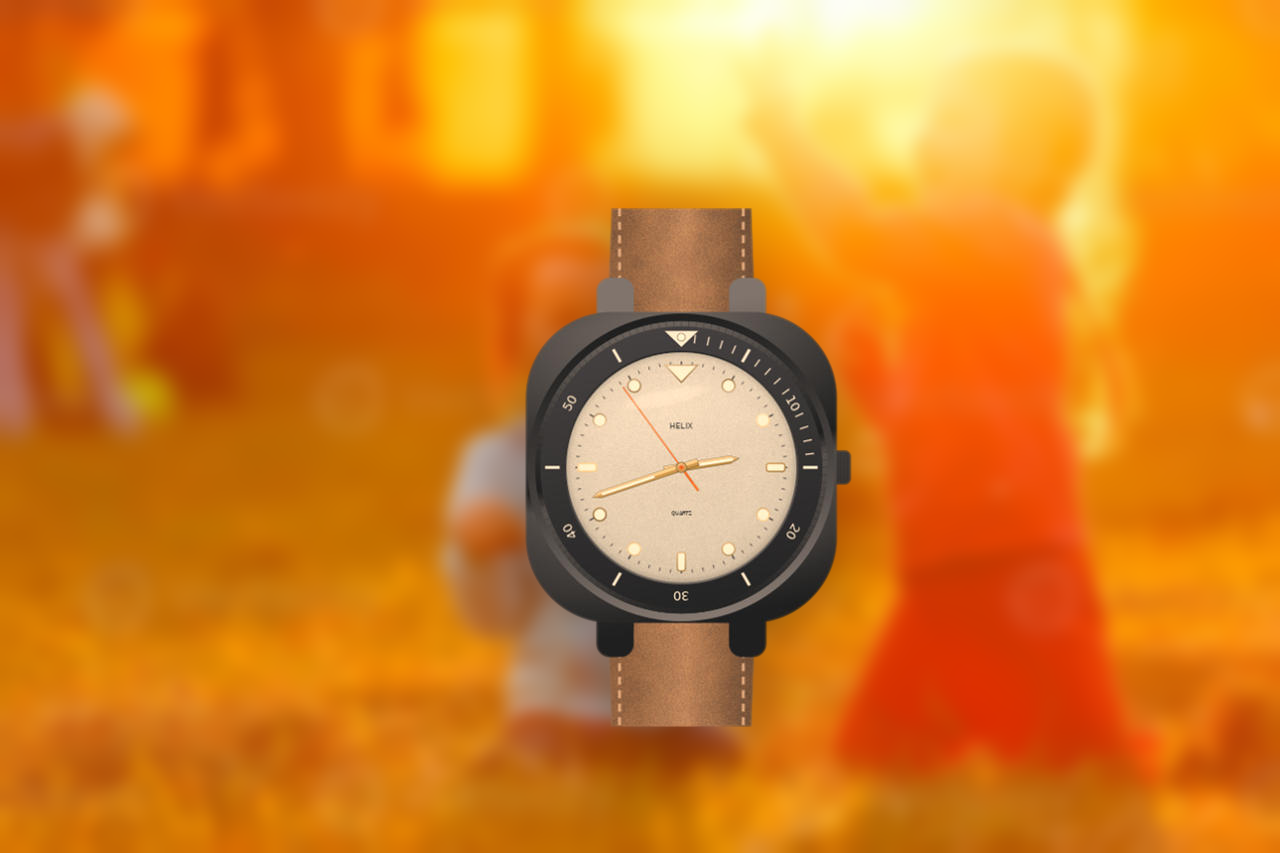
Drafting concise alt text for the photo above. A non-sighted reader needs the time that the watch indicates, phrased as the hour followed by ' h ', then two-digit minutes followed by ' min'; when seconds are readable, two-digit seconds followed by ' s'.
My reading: 2 h 41 min 54 s
